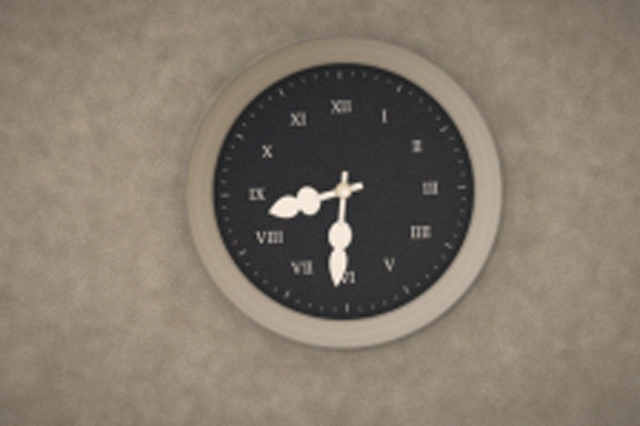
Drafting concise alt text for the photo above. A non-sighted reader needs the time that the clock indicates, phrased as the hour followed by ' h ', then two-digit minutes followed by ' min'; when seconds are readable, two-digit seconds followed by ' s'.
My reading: 8 h 31 min
